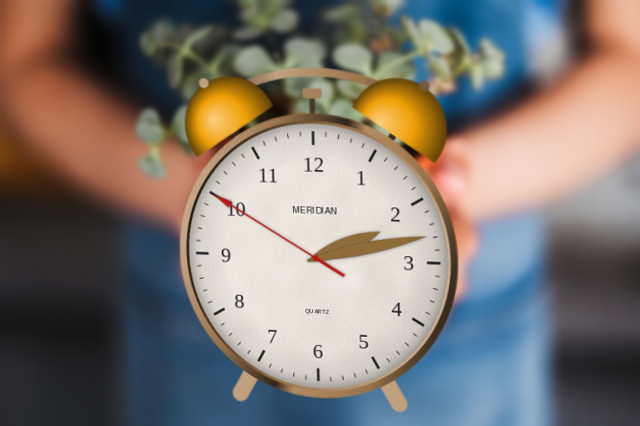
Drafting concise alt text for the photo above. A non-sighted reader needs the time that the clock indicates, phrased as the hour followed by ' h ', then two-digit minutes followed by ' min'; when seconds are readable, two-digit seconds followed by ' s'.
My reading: 2 h 12 min 50 s
